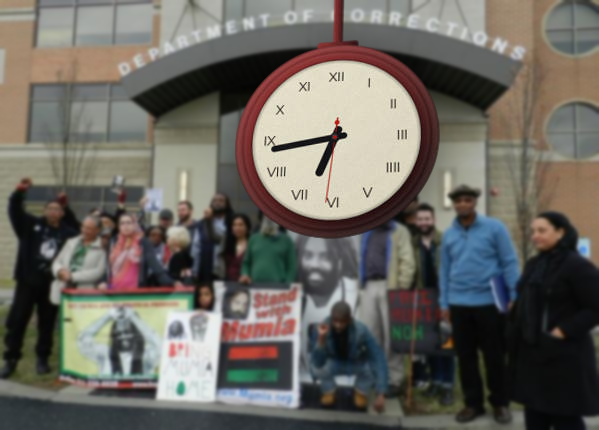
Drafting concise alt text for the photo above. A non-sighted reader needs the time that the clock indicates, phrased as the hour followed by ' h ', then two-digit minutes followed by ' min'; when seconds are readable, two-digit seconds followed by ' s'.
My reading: 6 h 43 min 31 s
